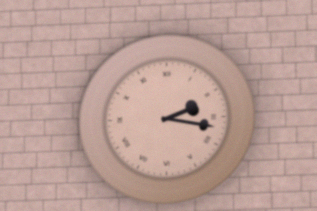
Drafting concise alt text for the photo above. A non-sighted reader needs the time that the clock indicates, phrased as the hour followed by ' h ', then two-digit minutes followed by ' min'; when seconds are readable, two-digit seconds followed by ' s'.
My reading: 2 h 17 min
